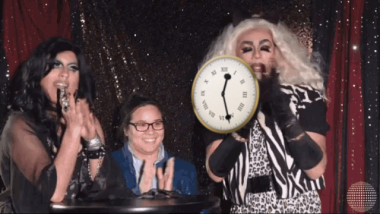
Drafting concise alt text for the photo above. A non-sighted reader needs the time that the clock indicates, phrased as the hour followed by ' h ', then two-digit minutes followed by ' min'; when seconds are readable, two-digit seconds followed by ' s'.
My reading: 12 h 27 min
